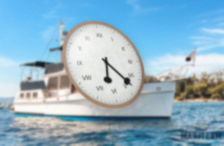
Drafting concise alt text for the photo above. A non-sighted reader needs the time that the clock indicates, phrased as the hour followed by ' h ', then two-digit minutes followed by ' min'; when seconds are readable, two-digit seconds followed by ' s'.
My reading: 6 h 23 min
